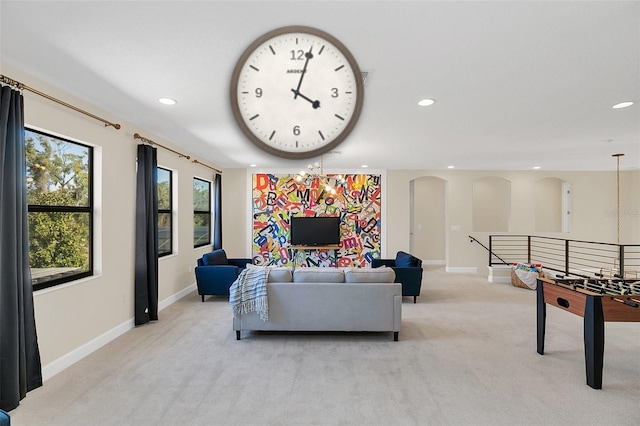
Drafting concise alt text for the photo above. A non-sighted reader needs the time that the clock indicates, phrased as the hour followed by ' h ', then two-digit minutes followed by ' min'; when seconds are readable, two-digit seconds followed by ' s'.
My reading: 4 h 03 min
